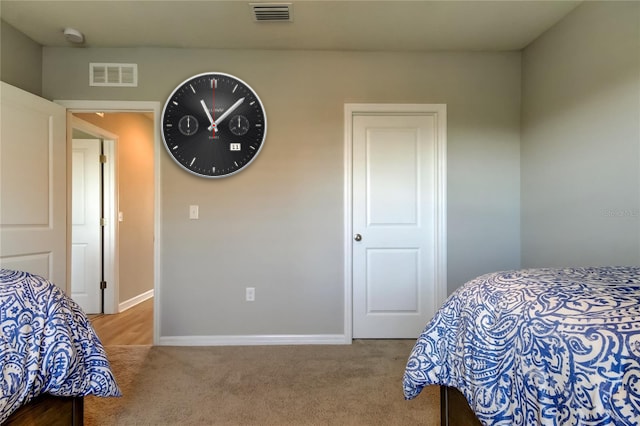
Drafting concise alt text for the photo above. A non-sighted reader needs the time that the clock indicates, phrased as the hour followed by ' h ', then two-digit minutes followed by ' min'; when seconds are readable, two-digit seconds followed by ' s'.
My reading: 11 h 08 min
